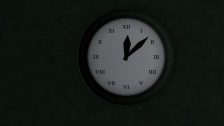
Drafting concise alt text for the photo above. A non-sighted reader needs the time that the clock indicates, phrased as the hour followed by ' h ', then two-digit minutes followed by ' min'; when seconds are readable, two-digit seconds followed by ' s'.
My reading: 12 h 08 min
